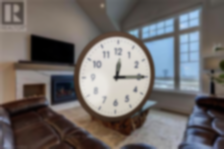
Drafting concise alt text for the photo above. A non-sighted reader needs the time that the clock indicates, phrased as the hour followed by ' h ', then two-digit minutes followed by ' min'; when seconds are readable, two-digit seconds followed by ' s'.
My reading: 12 h 15 min
